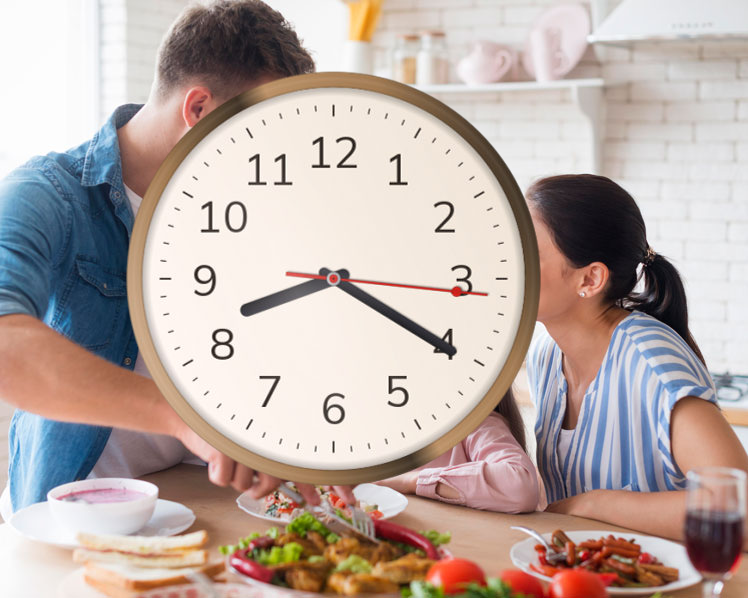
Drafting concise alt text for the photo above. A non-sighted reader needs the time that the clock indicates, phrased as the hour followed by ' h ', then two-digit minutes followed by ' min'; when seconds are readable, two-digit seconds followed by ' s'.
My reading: 8 h 20 min 16 s
